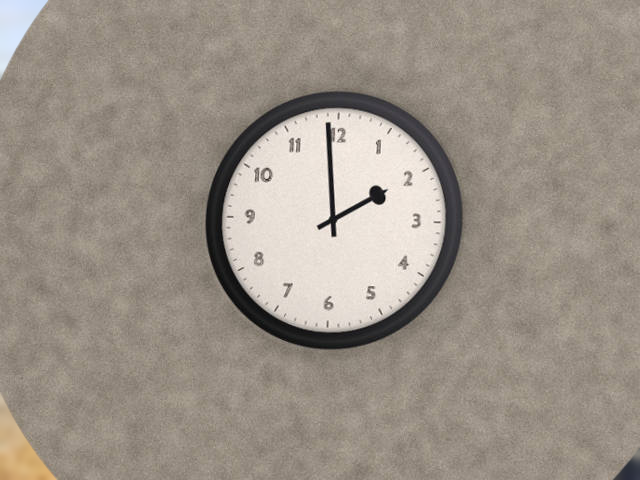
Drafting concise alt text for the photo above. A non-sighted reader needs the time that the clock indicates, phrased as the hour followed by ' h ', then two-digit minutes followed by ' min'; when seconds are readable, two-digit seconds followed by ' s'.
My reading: 1 h 59 min
